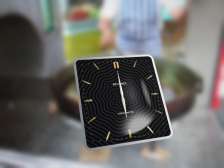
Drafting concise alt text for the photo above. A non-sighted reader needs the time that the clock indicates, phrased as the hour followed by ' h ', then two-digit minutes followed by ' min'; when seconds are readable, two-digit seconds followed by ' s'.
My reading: 6 h 00 min
